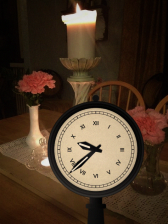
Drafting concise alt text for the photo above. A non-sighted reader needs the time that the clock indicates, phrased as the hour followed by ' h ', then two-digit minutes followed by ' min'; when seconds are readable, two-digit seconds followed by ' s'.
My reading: 9 h 38 min
